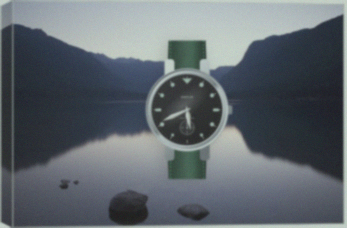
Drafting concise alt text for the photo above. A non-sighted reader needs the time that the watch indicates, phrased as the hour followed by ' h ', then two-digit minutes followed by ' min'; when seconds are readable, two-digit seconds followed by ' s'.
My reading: 5 h 41 min
